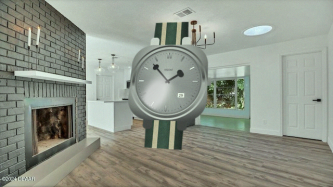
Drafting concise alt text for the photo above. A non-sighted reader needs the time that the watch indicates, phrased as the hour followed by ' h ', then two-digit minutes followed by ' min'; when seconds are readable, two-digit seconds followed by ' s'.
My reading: 1 h 53 min
